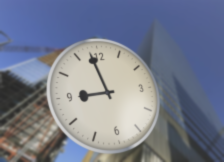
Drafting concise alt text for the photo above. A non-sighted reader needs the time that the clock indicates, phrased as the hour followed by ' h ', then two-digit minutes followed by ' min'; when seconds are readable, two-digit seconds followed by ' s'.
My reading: 8 h 58 min
